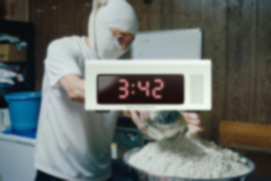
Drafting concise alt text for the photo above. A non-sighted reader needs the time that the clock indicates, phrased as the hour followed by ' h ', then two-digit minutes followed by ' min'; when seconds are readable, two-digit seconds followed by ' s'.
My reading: 3 h 42 min
